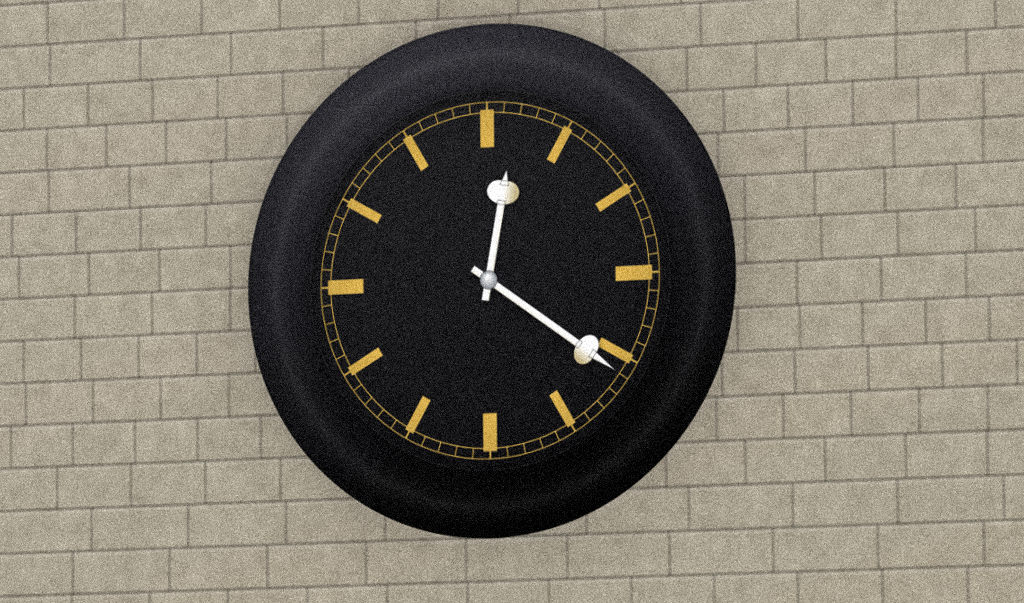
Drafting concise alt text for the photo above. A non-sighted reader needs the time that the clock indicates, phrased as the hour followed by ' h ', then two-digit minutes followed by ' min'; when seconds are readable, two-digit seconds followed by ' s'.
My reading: 12 h 21 min
